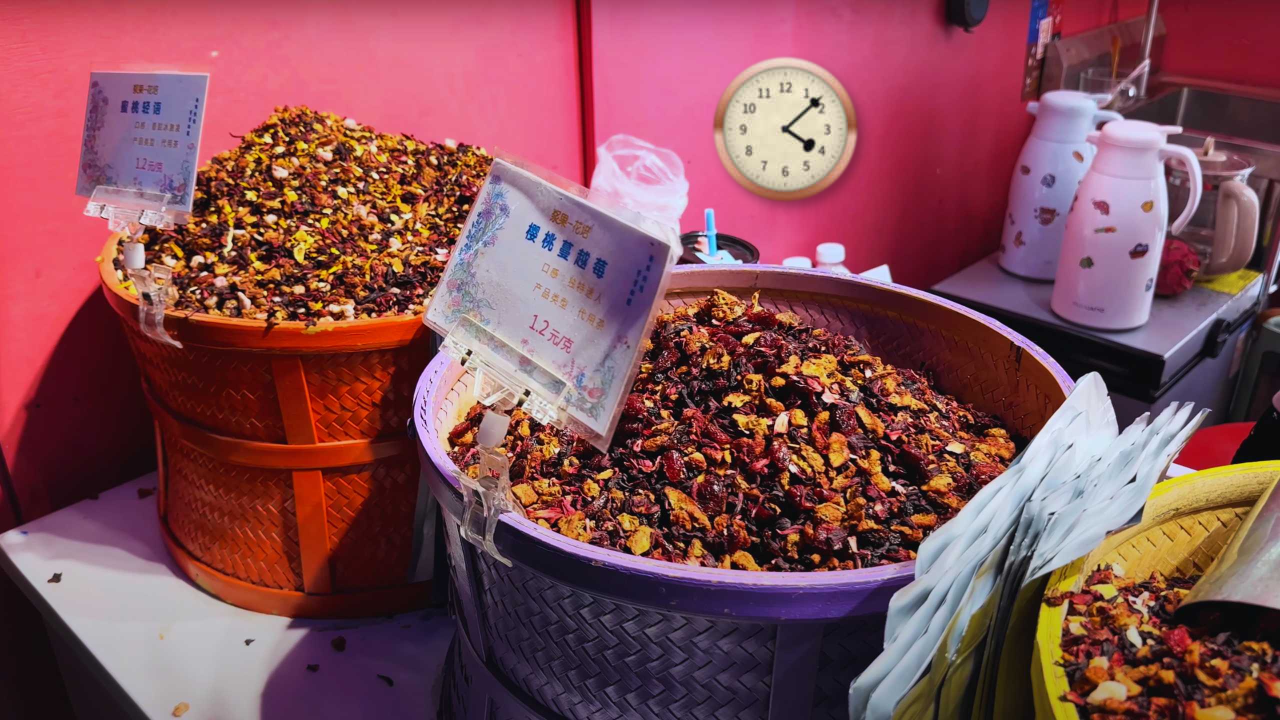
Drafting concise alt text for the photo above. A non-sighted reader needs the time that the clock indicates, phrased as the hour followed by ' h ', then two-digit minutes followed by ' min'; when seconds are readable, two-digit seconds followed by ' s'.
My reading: 4 h 08 min
